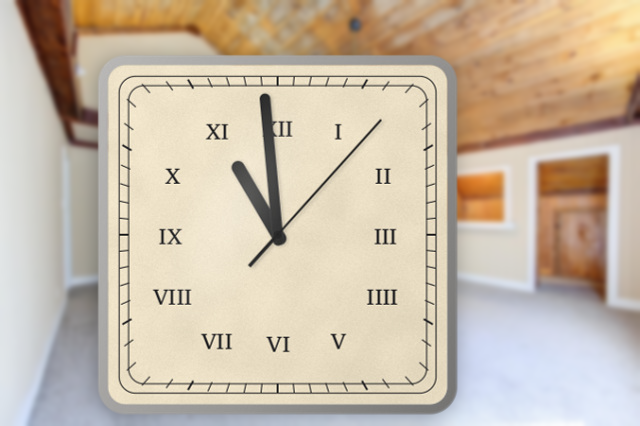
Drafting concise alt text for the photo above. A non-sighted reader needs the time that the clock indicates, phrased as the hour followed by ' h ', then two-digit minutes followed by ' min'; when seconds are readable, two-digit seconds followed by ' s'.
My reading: 10 h 59 min 07 s
